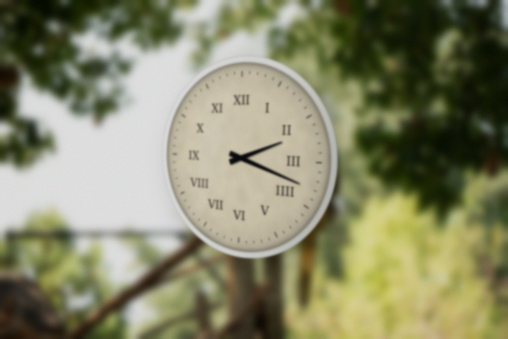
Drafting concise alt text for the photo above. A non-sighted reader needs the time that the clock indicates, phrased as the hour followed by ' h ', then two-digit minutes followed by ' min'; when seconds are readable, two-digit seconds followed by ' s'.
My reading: 2 h 18 min
